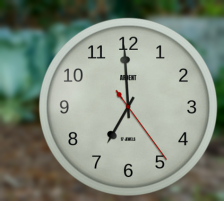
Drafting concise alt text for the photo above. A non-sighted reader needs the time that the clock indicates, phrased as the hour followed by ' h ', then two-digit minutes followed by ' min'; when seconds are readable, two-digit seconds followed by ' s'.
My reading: 6 h 59 min 24 s
